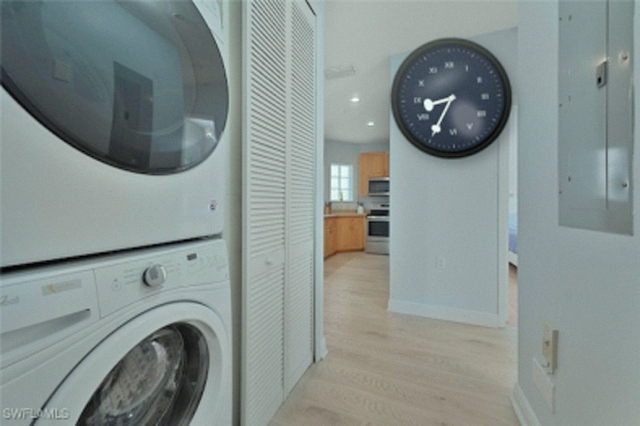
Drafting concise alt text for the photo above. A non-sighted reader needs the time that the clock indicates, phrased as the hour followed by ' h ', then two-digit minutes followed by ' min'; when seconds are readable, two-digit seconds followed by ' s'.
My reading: 8 h 35 min
